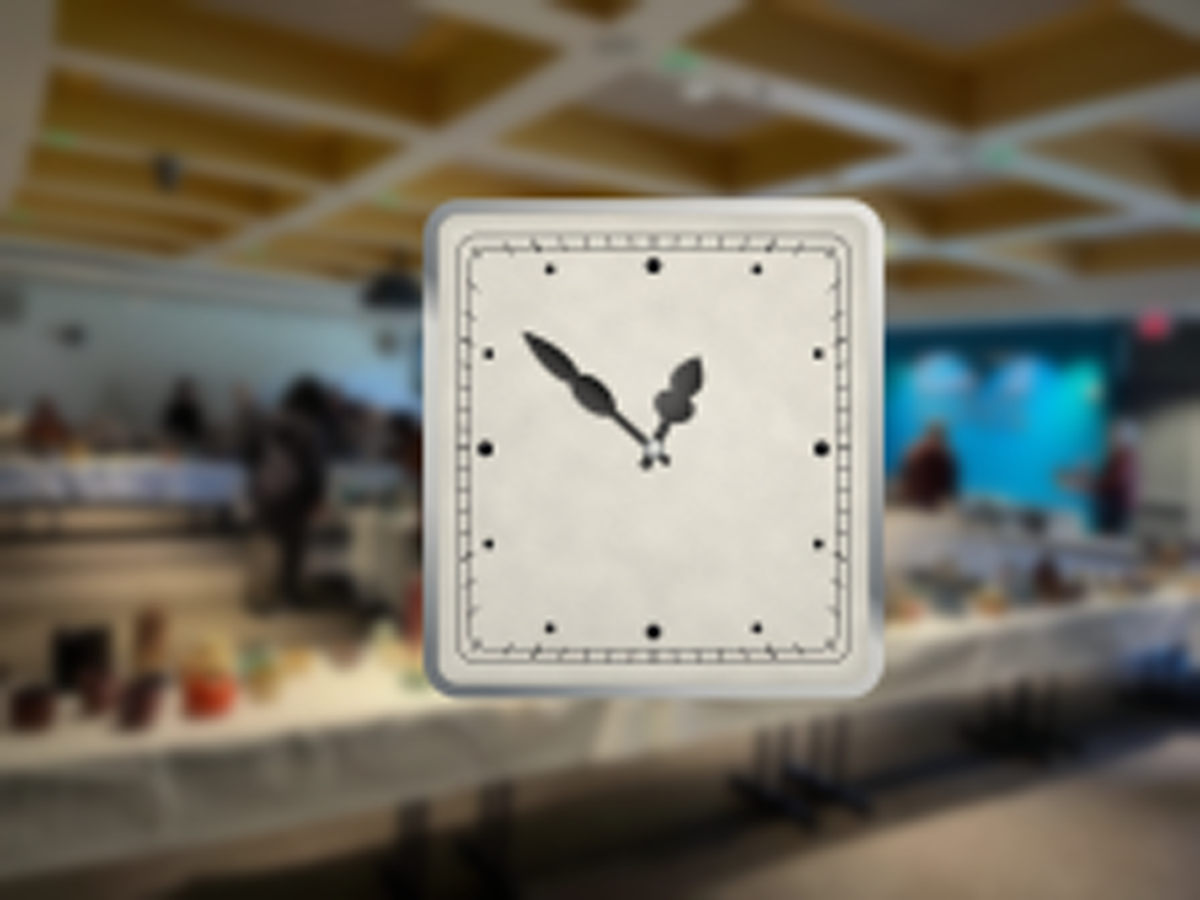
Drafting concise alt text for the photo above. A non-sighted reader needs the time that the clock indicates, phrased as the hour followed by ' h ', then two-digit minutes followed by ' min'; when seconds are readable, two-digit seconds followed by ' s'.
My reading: 12 h 52 min
